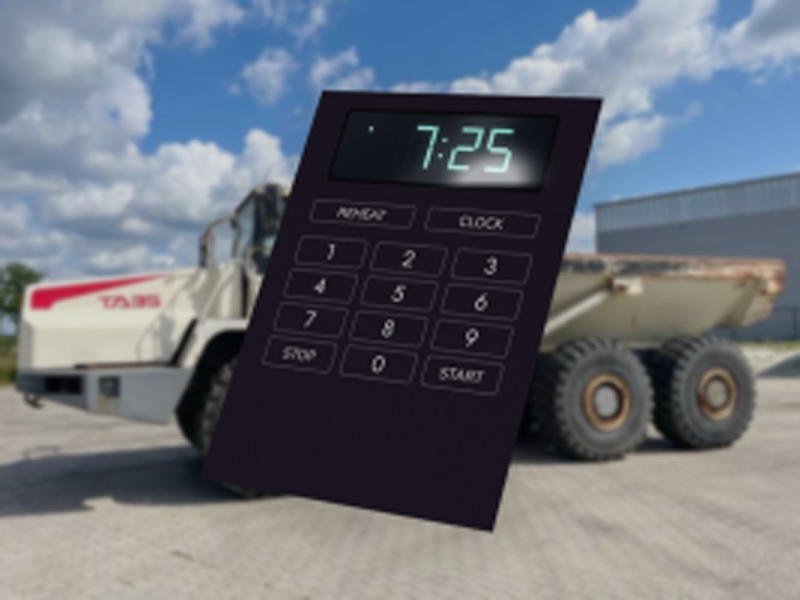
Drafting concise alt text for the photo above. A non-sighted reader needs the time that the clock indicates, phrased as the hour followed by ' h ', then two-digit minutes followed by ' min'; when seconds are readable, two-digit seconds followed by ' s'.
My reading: 7 h 25 min
